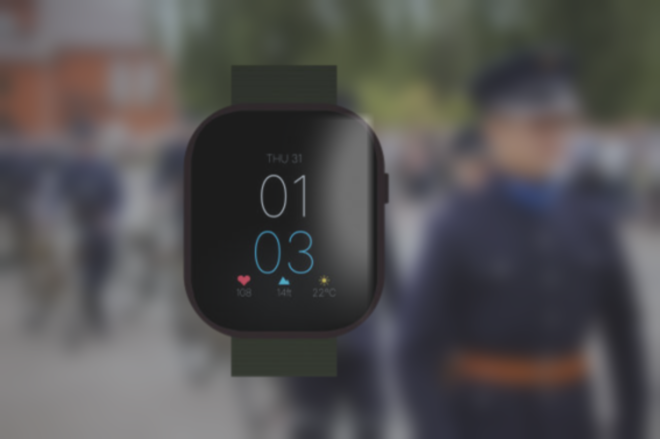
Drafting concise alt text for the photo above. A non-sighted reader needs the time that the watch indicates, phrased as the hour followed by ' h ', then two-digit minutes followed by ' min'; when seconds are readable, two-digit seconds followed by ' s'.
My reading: 1 h 03 min
